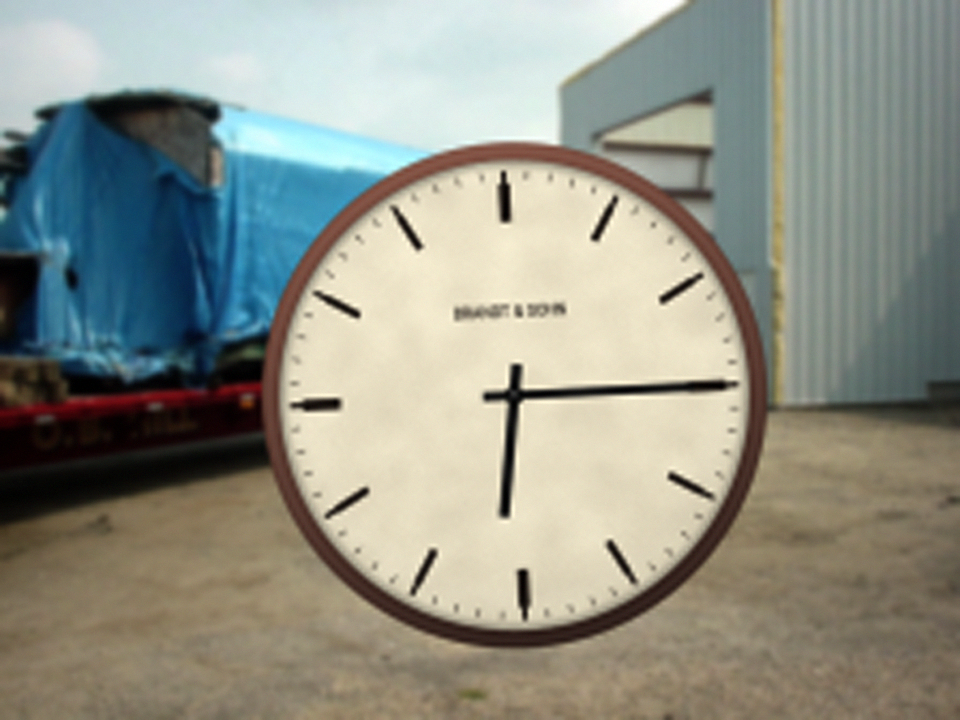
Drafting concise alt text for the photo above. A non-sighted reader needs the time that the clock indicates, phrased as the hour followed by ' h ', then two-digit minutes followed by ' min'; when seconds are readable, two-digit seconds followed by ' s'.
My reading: 6 h 15 min
